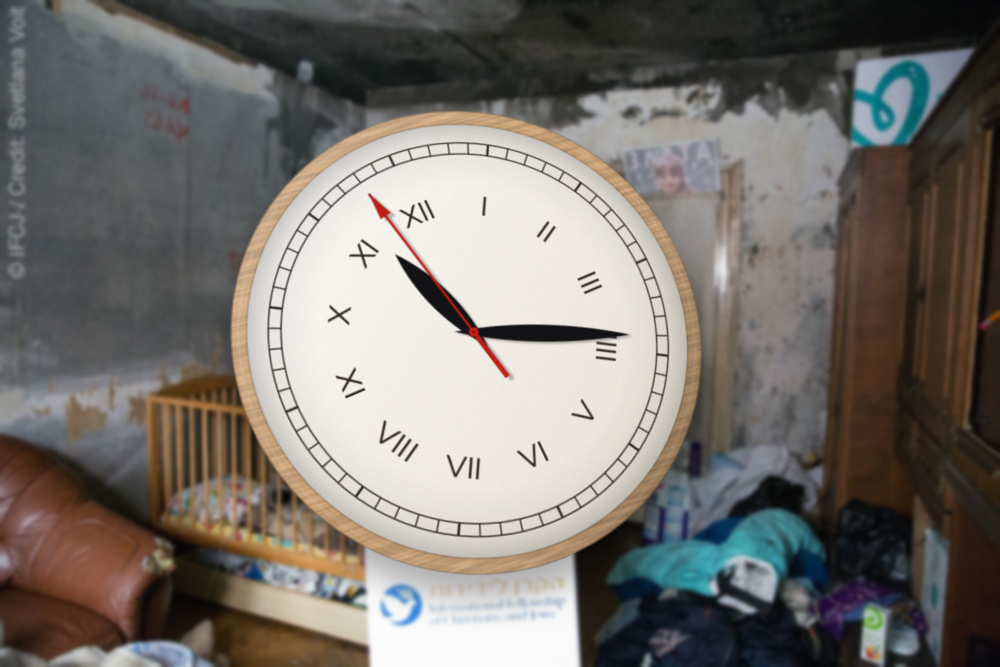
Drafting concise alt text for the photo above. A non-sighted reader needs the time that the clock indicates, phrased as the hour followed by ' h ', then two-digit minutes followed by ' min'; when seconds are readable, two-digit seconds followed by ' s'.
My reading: 11 h 18 min 58 s
